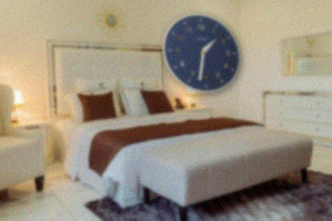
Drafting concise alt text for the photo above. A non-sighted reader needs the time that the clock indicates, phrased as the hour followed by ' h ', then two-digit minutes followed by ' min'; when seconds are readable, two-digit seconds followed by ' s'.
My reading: 1 h 32 min
